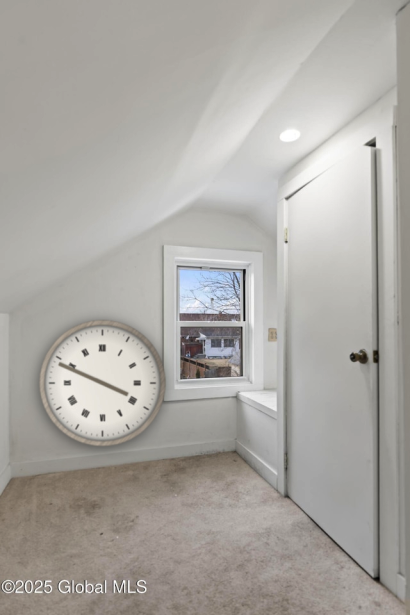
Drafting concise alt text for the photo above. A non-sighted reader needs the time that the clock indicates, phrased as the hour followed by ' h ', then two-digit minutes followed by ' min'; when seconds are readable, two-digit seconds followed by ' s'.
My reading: 3 h 49 min
